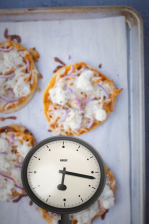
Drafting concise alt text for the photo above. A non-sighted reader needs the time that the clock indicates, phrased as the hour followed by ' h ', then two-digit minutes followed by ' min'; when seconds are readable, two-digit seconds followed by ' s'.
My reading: 6 h 17 min
